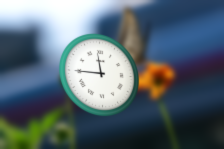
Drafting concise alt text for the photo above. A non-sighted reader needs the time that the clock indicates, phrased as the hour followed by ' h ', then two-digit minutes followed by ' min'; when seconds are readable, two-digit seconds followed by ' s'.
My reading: 11 h 45 min
